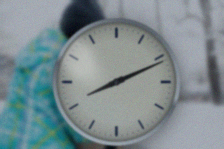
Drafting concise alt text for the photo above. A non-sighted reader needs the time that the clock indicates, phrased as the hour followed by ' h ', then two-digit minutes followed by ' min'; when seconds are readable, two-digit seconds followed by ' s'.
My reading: 8 h 11 min
